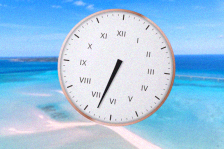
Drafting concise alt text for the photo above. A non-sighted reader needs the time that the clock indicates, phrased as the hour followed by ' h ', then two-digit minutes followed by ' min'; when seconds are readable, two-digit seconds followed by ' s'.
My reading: 6 h 33 min
